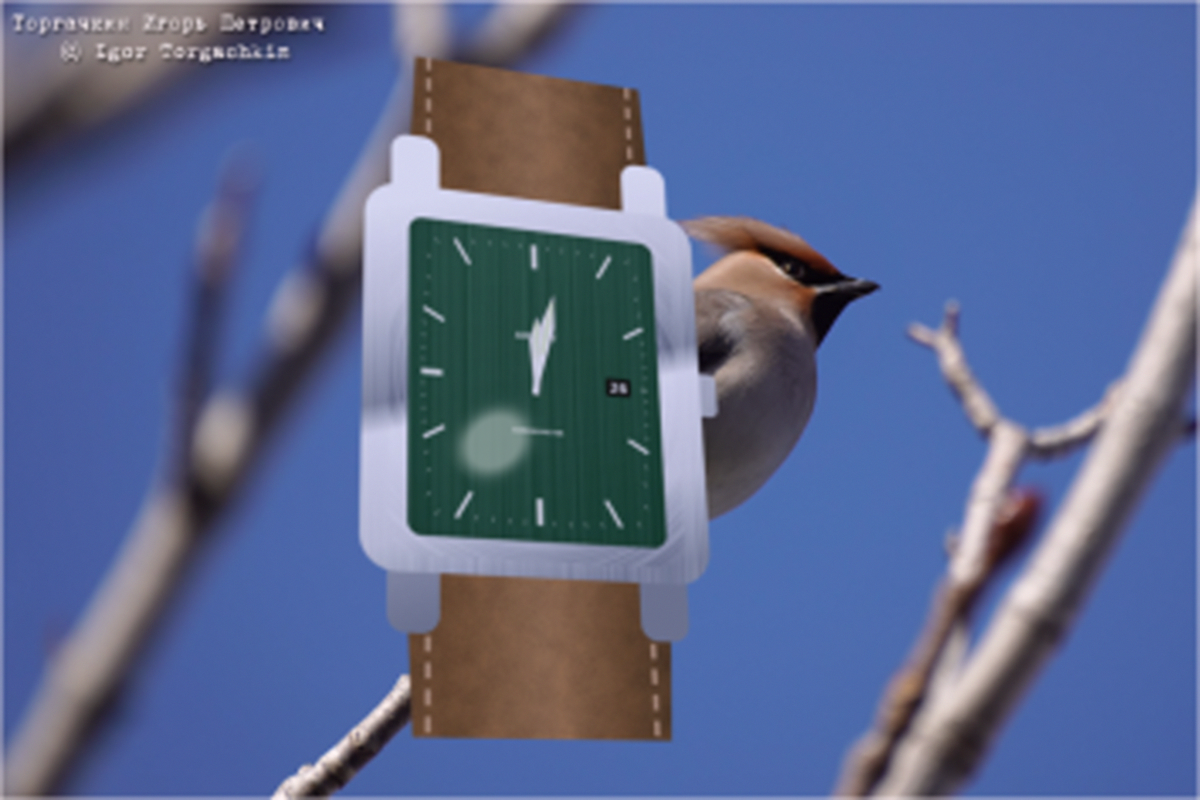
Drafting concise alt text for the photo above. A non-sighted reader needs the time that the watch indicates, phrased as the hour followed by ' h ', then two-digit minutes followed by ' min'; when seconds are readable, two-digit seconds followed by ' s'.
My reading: 12 h 02 min
